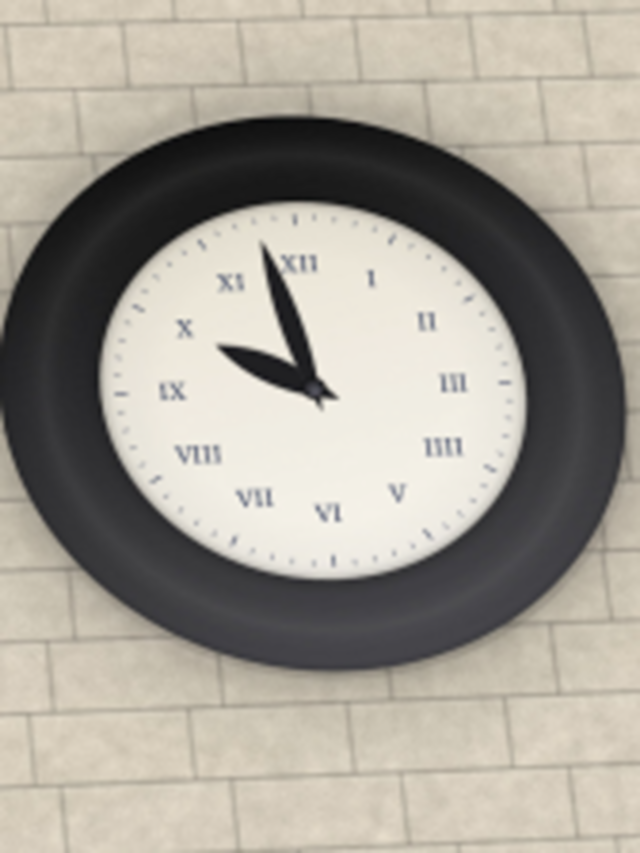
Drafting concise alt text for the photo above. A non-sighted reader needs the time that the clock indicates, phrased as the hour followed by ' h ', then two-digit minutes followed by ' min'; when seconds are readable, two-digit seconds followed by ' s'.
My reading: 9 h 58 min
